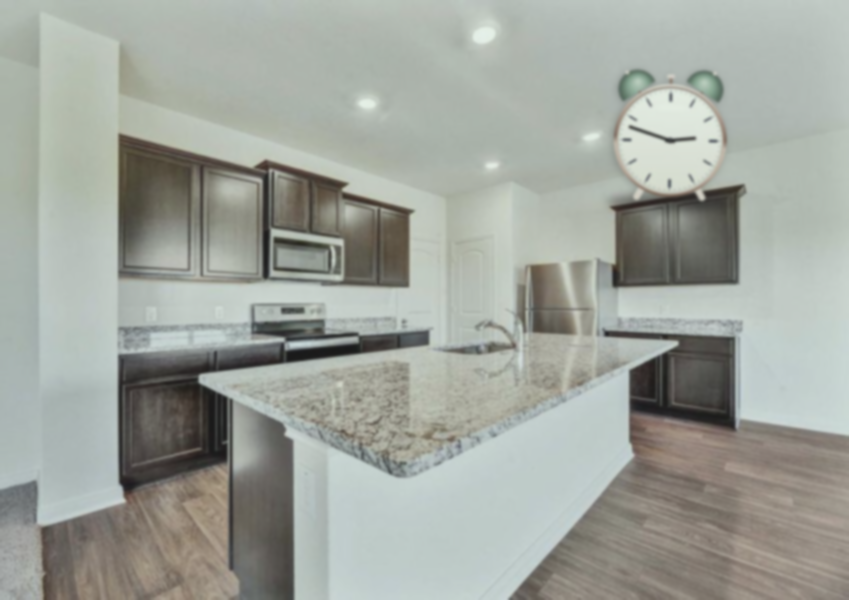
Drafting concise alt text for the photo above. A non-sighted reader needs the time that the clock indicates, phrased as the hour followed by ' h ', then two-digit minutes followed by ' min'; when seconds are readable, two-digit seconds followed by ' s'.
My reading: 2 h 48 min
